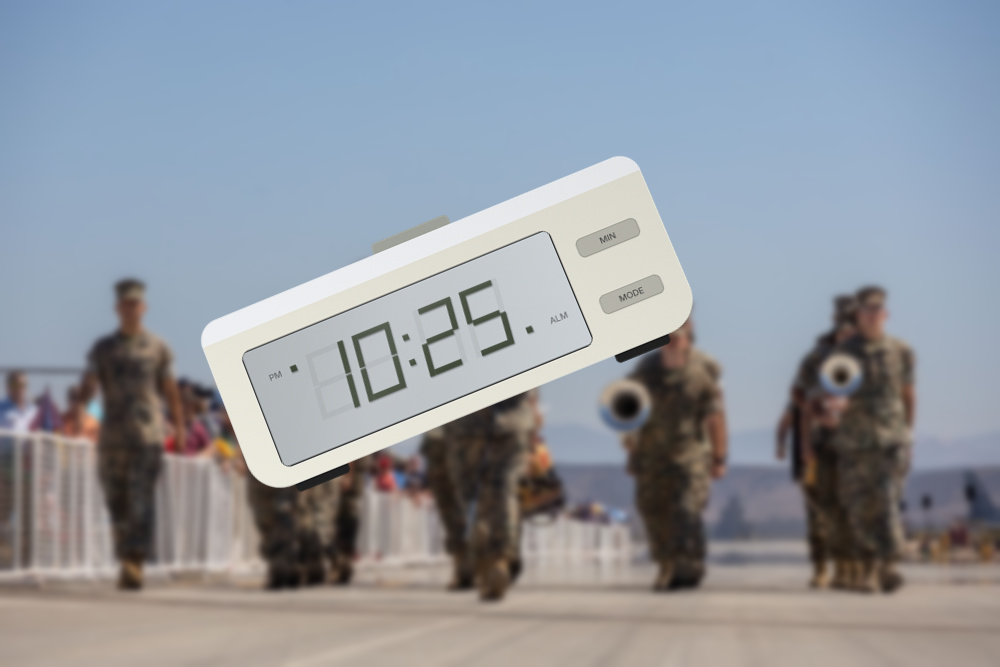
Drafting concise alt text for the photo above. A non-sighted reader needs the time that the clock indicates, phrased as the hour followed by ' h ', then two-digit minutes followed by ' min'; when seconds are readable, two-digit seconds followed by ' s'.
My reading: 10 h 25 min
